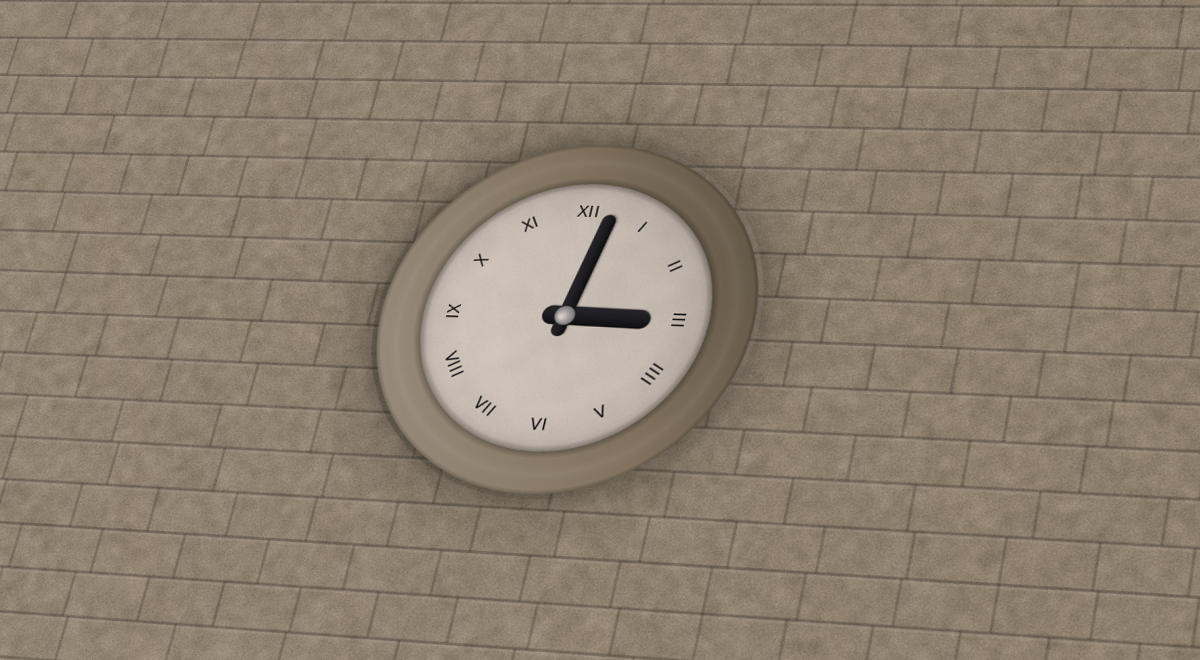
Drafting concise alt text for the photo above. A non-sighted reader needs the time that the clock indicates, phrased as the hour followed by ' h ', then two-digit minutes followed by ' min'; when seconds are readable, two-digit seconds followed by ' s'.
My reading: 3 h 02 min
